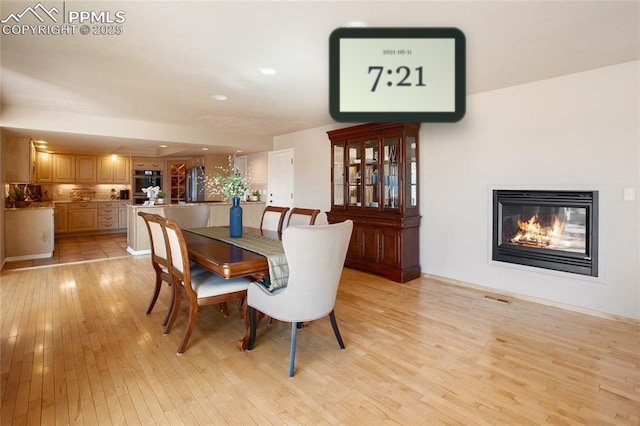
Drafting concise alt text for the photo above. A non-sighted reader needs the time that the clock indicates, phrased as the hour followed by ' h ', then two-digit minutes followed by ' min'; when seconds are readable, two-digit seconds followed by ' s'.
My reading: 7 h 21 min
